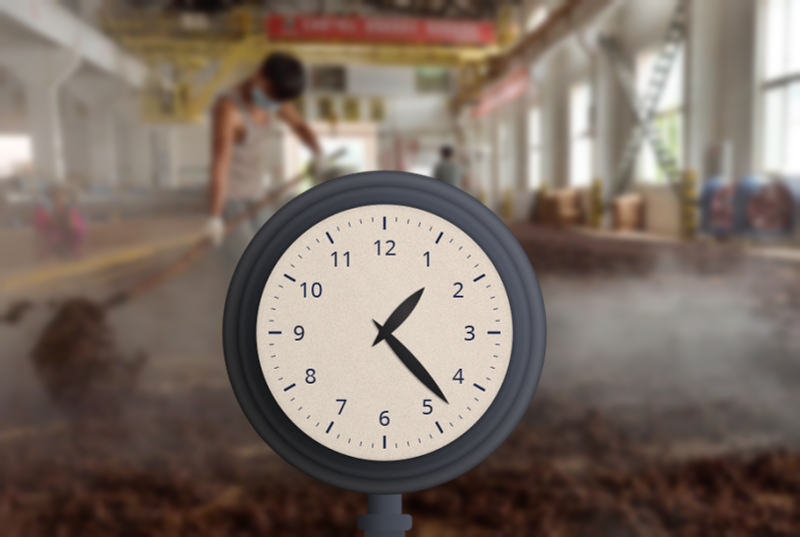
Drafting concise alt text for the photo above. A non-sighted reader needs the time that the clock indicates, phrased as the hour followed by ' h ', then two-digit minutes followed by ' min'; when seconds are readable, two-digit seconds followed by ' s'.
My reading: 1 h 23 min
